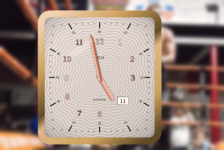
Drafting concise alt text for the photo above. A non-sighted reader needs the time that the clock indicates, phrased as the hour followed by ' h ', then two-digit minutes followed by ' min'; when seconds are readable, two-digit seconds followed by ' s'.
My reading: 4 h 58 min
